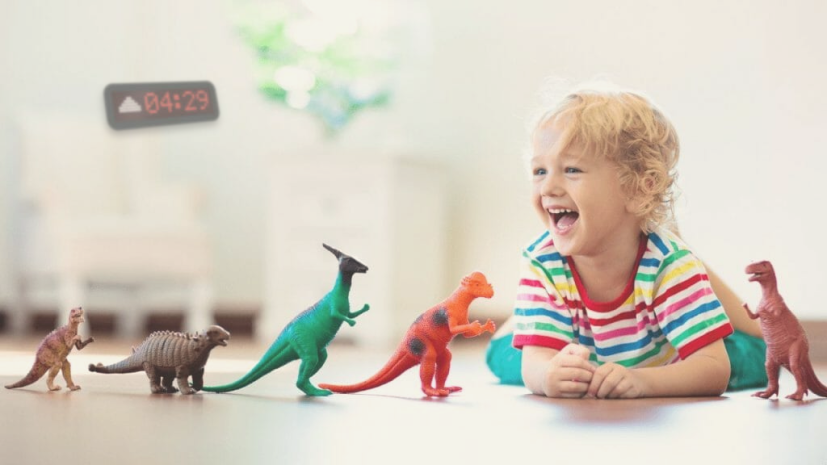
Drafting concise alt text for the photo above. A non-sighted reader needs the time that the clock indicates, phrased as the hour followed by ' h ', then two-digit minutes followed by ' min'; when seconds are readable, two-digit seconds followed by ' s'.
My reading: 4 h 29 min
